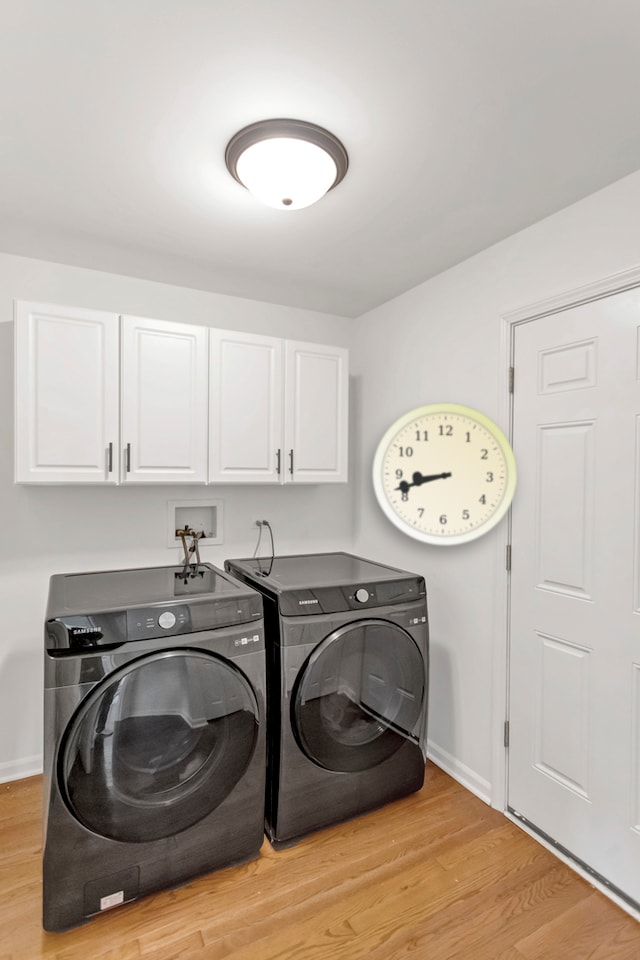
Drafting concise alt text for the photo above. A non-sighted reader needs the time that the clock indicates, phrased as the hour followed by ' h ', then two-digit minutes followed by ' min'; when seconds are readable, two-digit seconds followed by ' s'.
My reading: 8 h 42 min
